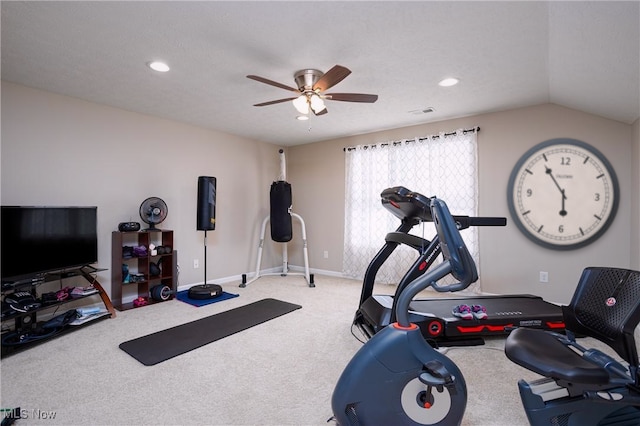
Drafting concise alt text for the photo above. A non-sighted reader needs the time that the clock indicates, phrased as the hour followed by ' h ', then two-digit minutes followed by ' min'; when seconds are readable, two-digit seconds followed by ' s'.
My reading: 5 h 54 min
